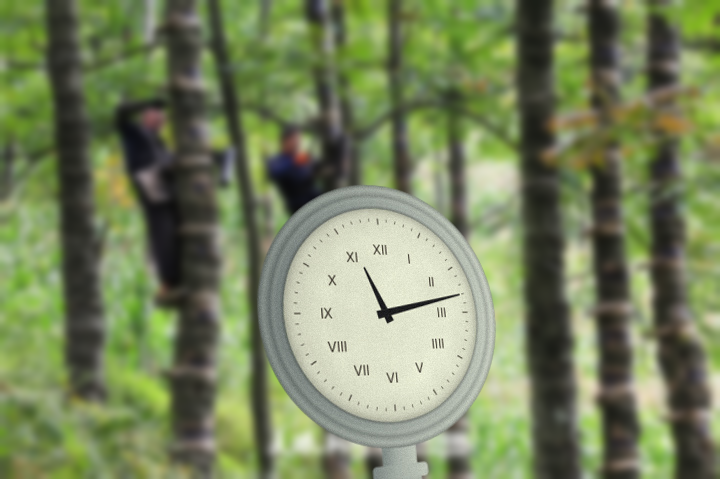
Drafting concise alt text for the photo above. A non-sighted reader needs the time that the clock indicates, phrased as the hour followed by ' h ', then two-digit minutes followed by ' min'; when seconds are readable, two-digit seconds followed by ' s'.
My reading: 11 h 13 min
